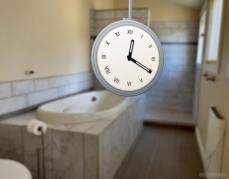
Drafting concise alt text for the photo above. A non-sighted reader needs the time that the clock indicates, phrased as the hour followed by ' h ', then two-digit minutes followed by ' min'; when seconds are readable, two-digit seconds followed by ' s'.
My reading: 12 h 20 min
